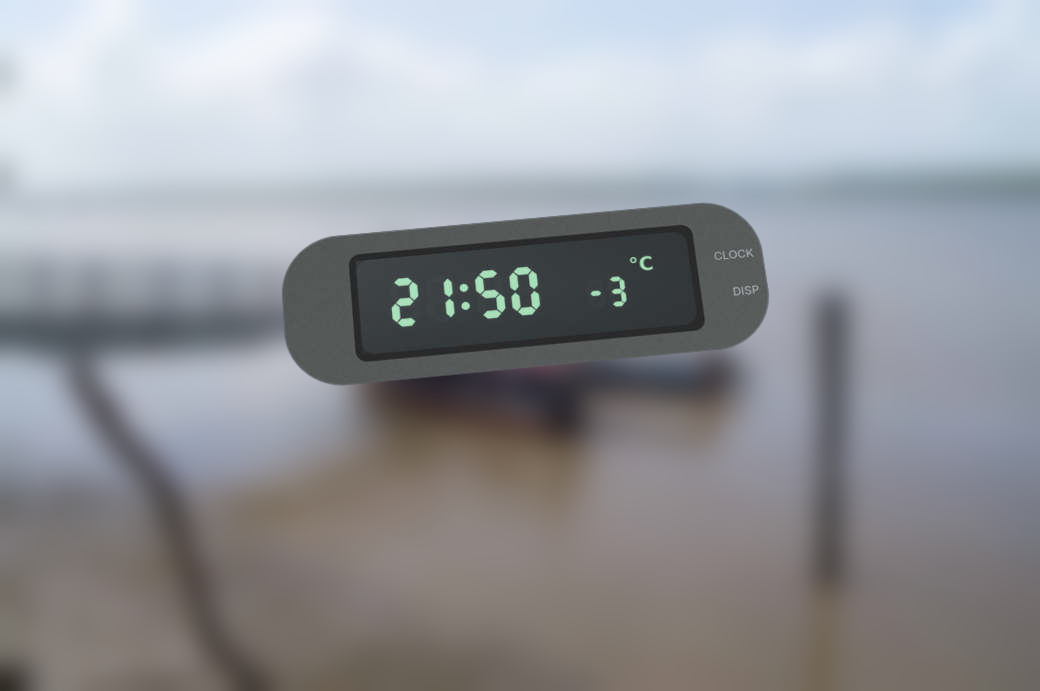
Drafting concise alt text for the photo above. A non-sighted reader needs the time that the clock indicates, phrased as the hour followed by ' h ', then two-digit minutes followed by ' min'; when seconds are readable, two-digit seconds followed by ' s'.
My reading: 21 h 50 min
